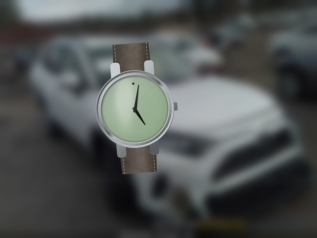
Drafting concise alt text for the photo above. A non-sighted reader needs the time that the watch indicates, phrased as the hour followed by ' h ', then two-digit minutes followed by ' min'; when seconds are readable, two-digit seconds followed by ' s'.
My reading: 5 h 02 min
